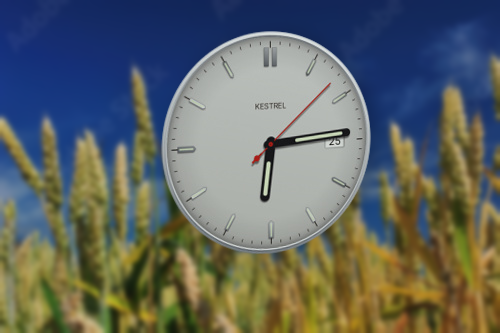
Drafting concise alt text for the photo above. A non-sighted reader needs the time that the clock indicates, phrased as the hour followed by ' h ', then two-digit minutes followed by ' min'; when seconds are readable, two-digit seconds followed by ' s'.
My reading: 6 h 14 min 08 s
